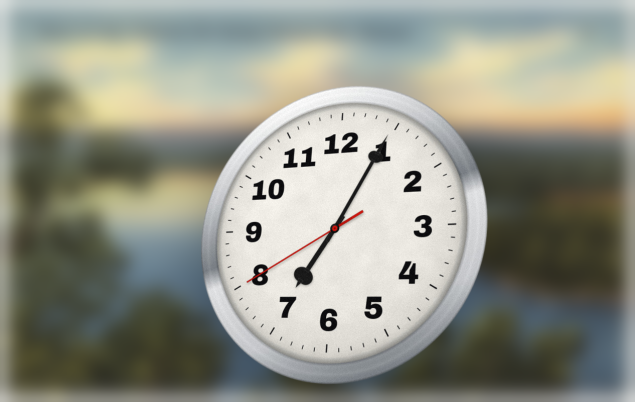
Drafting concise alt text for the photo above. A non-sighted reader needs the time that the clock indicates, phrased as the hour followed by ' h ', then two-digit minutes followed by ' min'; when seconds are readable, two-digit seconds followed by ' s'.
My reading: 7 h 04 min 40 s
